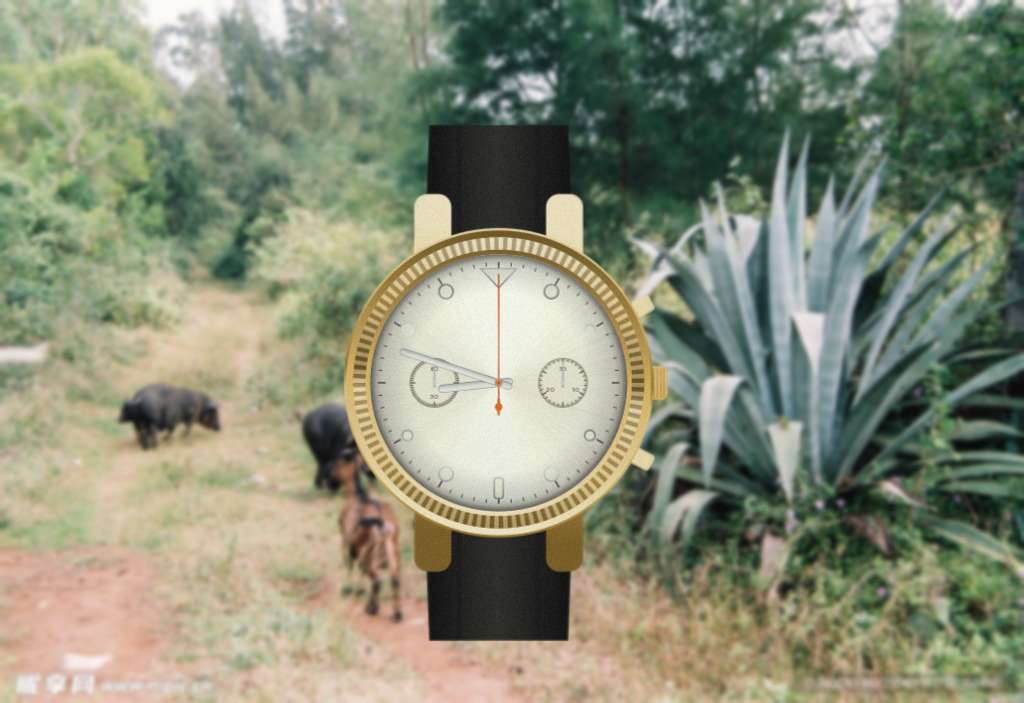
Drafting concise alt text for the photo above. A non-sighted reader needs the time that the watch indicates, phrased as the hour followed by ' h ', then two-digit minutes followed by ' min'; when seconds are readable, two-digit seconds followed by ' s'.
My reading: 8 h 48 min
